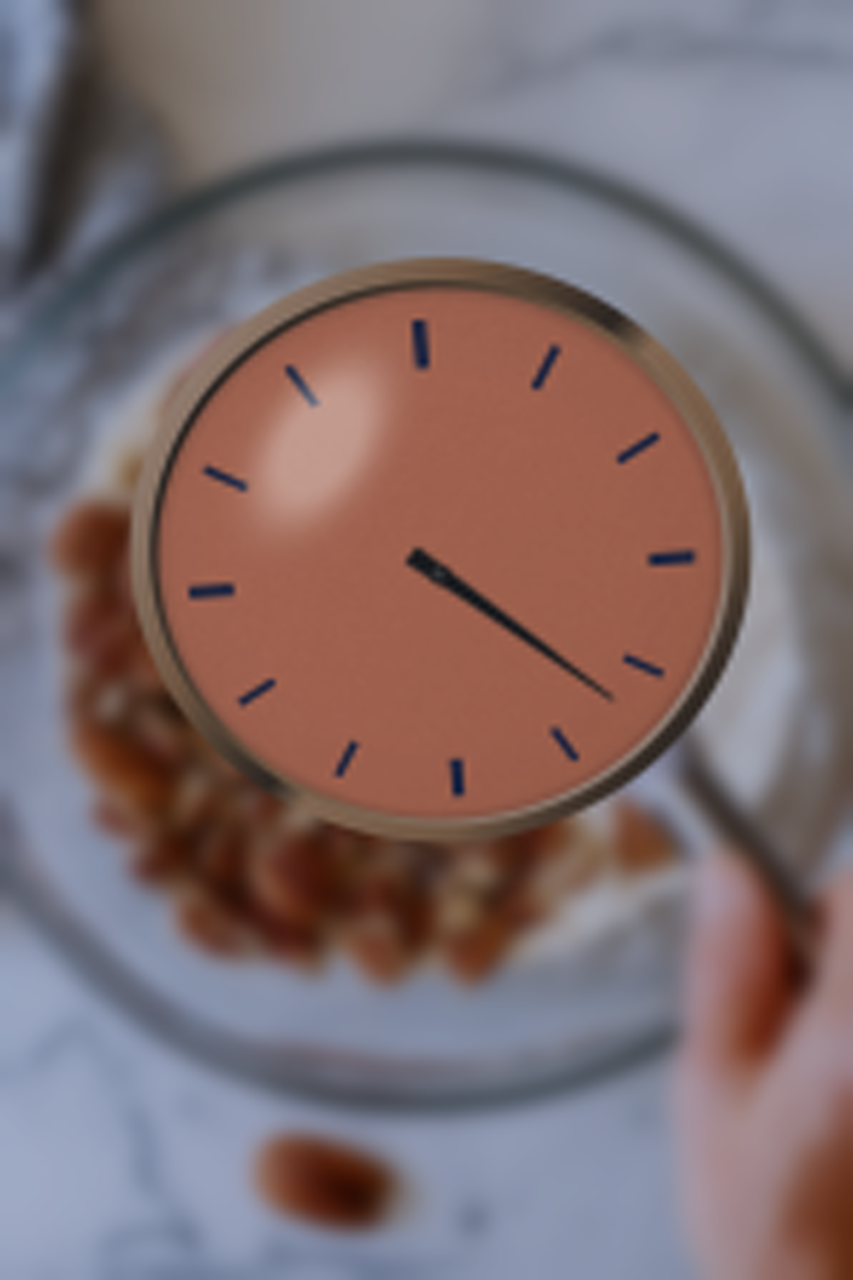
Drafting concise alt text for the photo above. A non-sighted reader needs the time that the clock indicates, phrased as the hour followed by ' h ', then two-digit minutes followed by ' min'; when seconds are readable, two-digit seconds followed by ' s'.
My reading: 4 h 22 min
